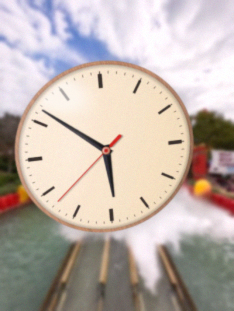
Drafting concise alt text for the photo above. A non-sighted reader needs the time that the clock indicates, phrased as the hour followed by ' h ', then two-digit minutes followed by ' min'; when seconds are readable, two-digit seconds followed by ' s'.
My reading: 5 h 51 min 38 s
